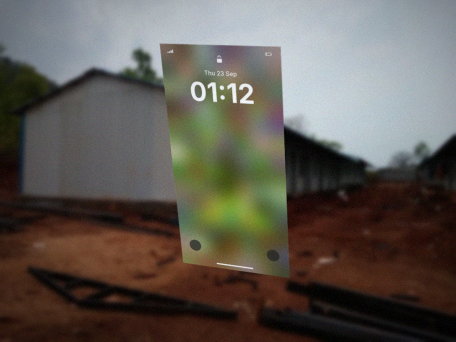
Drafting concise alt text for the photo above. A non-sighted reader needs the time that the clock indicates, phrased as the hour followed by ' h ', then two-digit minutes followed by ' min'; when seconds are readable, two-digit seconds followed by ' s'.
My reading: 1 h 12 min
